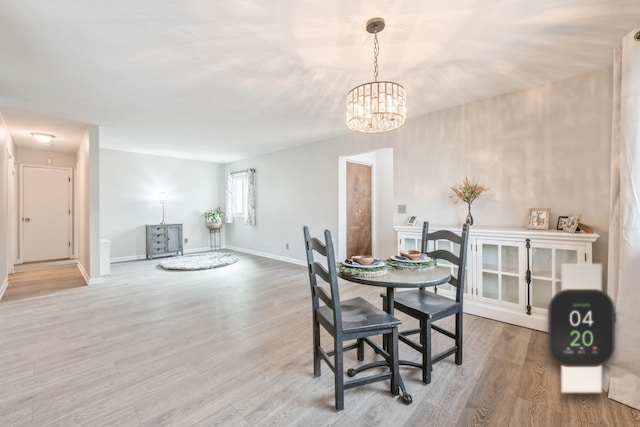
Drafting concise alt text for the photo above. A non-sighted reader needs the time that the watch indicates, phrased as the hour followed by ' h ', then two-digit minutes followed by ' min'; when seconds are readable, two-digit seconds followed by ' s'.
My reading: 4 h 20 min
